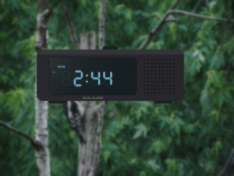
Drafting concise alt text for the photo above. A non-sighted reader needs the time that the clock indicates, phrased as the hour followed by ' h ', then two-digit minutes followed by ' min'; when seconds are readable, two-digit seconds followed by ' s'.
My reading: 2 h 44 min
